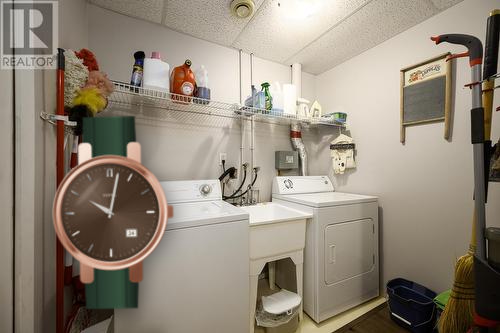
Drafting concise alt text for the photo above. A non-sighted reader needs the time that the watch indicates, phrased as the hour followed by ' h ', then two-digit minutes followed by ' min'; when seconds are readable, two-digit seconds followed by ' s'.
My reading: 10 h 02 min
